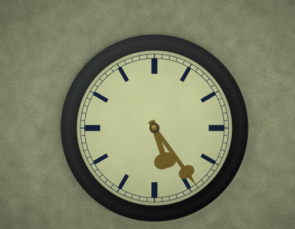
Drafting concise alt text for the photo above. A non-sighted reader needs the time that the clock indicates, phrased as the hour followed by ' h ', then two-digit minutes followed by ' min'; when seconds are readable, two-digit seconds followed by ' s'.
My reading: 5 h 24 min
